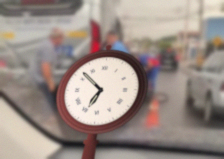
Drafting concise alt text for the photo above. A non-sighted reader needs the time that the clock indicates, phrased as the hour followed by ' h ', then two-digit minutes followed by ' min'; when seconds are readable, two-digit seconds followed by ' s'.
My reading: 6 h 52 min
